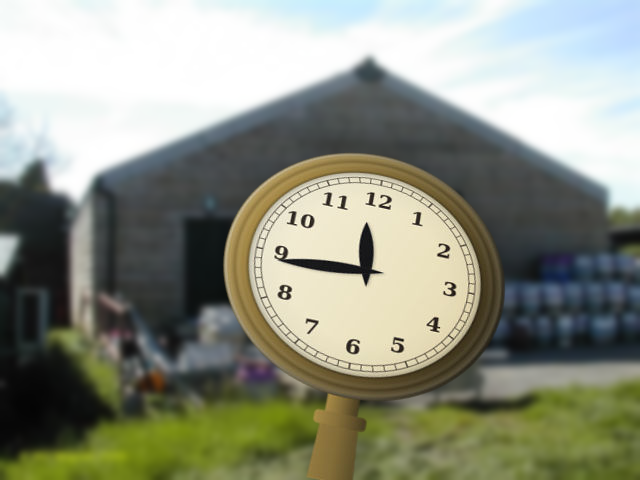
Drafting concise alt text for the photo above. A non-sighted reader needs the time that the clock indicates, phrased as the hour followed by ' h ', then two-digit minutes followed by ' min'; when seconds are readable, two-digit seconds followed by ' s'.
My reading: 11 h 44 min
